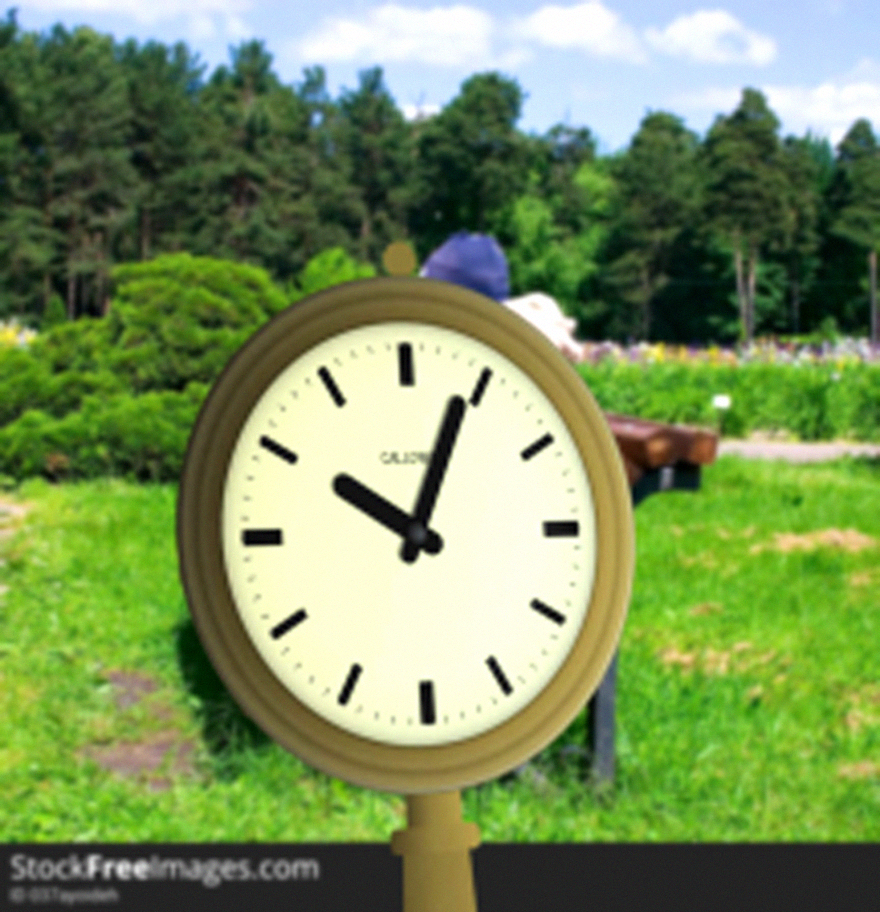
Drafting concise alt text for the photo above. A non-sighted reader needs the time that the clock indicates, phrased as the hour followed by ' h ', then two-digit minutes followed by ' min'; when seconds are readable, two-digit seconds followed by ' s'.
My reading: 10 h 04 min
